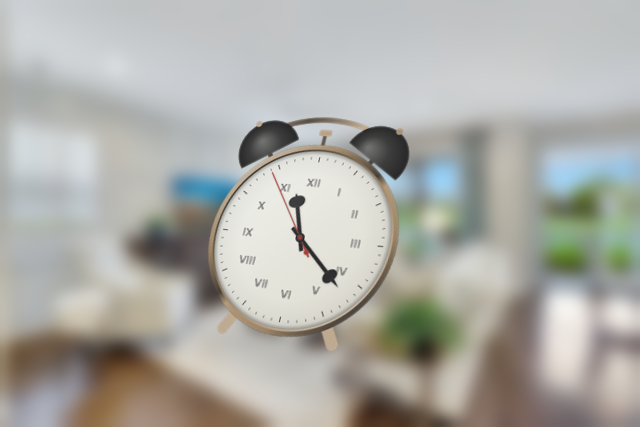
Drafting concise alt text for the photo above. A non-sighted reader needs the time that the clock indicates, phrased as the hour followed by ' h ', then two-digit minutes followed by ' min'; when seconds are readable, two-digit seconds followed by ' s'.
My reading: 11 h 21 min 54 s
